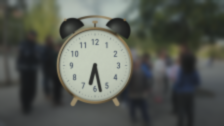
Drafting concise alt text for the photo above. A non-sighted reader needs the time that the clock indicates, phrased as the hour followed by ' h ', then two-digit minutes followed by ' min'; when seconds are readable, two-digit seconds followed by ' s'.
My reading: 6 h 28 min
